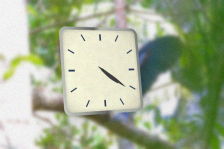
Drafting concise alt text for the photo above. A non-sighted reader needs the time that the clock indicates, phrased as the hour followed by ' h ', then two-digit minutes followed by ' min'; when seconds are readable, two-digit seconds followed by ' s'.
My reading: 4 h 21 min
